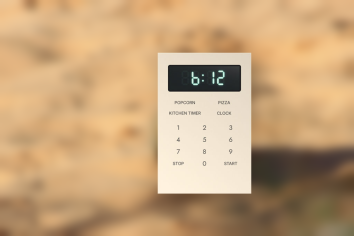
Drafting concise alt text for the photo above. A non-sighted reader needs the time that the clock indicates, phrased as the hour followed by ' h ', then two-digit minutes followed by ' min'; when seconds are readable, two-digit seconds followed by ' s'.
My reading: 6 h 12 min
